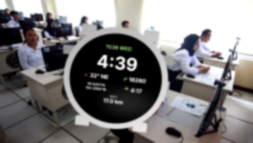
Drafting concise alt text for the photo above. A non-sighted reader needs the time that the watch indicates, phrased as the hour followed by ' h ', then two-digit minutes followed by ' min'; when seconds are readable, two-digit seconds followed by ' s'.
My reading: 4 h 39 min
